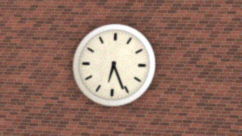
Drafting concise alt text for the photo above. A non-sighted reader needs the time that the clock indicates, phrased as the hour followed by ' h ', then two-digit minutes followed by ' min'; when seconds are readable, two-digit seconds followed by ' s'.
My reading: 6 h 26 min
